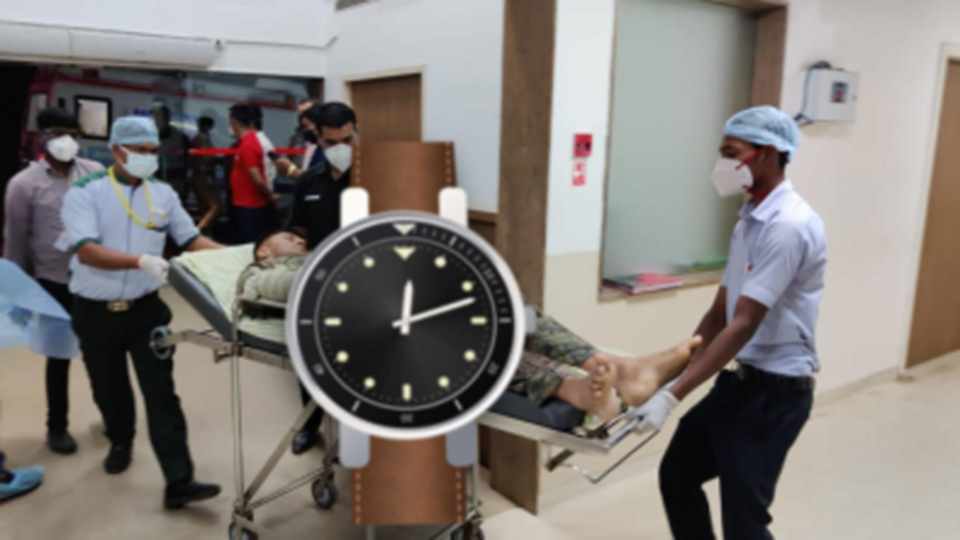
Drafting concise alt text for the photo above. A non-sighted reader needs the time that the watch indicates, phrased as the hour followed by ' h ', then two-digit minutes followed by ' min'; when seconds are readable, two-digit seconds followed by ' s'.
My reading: 12 h 12 min
